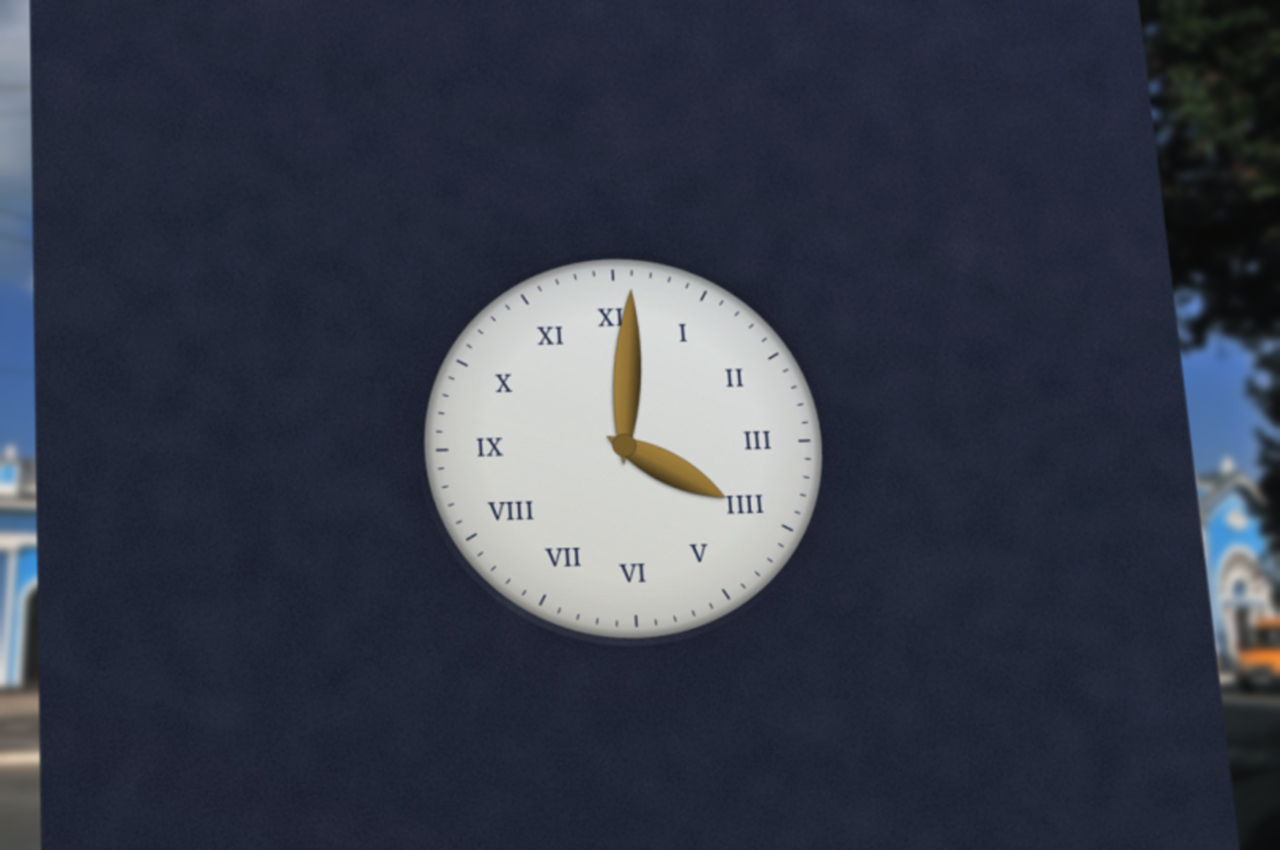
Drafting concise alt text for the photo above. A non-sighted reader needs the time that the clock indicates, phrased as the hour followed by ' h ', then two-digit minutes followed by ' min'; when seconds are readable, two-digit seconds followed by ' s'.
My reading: 4 h 01 min
